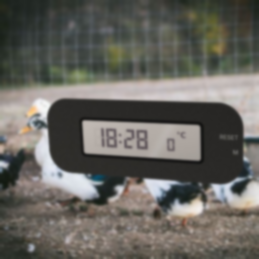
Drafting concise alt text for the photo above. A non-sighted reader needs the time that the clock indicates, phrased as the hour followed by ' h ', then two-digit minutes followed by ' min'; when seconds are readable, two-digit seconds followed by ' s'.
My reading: 18 h 28 min
